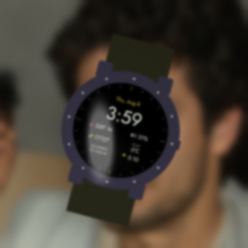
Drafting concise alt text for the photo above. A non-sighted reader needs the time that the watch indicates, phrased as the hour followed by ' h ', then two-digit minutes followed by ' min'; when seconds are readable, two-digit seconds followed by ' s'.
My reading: 3 h 59 min
